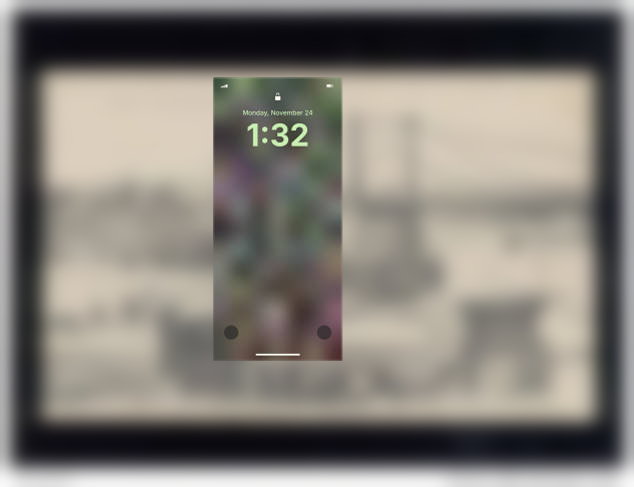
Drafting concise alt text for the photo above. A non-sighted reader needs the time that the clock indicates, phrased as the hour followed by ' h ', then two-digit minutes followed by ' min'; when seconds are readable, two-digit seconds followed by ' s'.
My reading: 1 h 32 min
